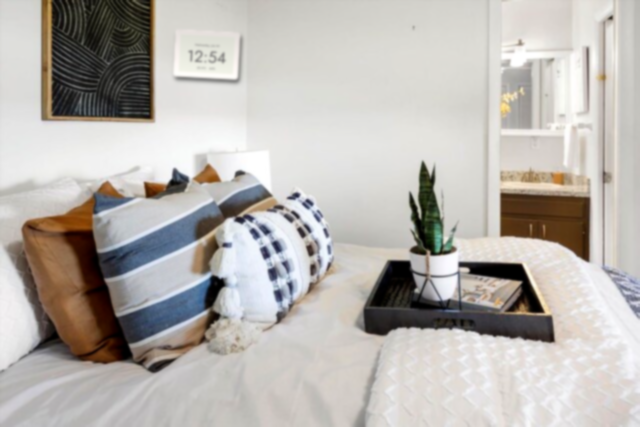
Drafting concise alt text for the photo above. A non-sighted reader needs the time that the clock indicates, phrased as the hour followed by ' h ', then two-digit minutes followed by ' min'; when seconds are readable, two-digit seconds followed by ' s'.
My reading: 12 h 54 min
